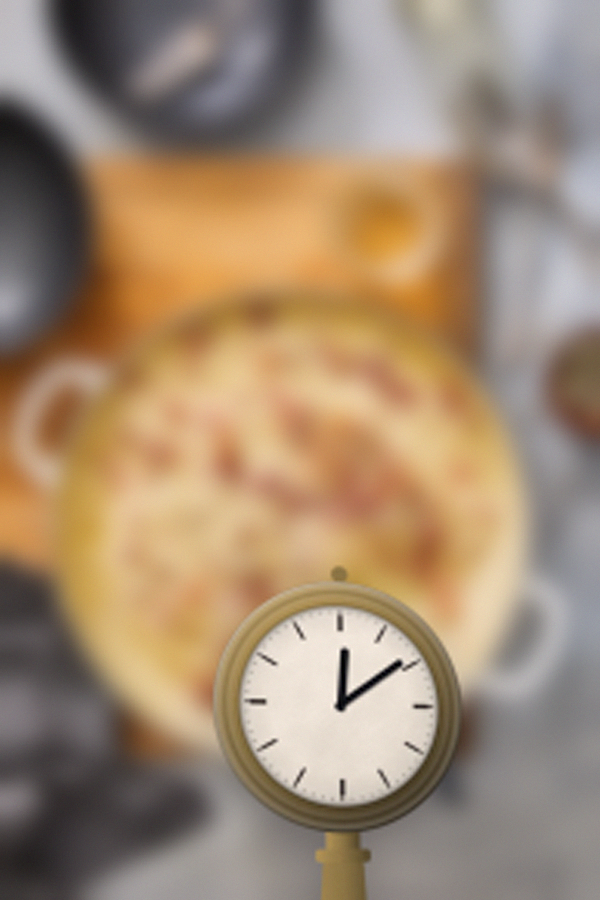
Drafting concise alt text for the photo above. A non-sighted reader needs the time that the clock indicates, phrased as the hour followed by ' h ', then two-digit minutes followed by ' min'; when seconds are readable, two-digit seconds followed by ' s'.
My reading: 12 h 09 min
